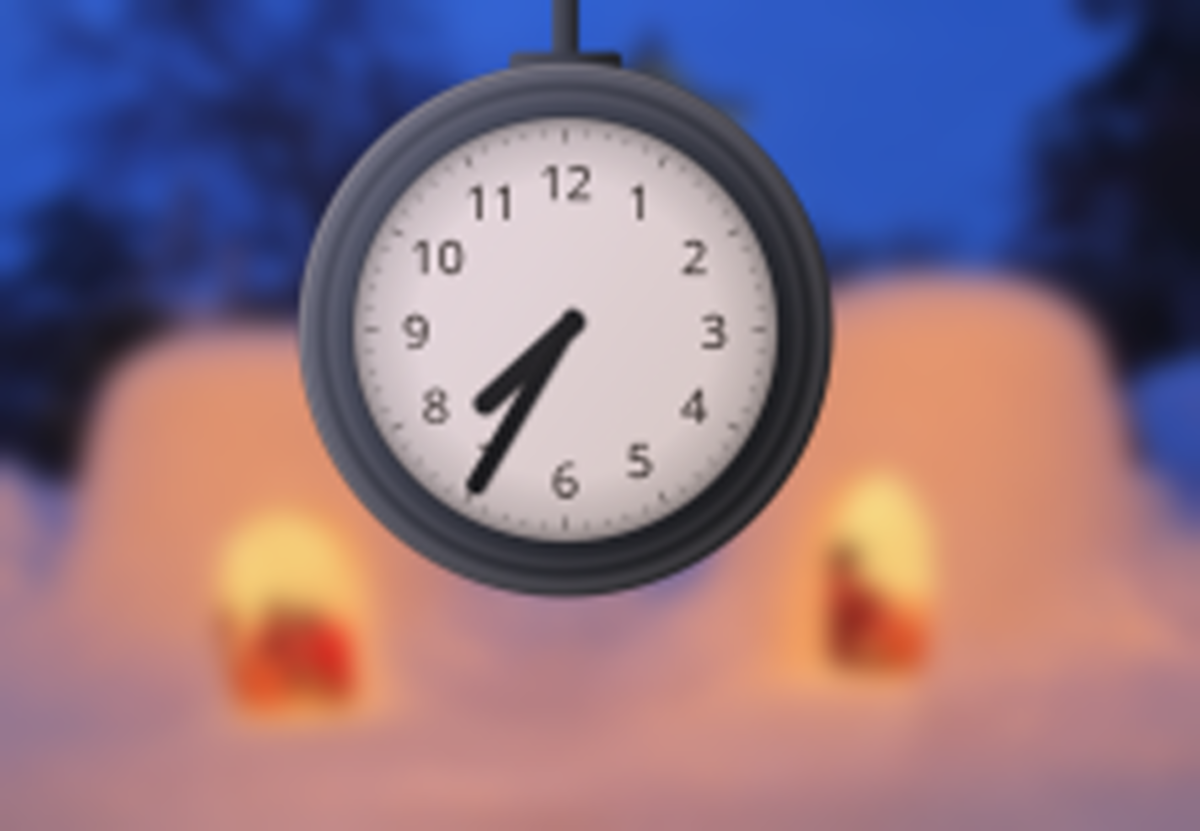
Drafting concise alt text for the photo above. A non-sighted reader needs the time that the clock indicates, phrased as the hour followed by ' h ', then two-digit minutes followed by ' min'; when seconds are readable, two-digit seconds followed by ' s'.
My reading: 7 h 35 min
